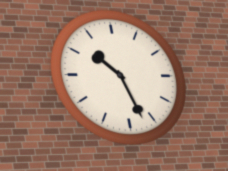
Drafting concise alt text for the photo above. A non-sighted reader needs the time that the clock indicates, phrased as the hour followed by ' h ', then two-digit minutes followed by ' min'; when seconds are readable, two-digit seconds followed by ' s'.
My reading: 10 h 27 min
